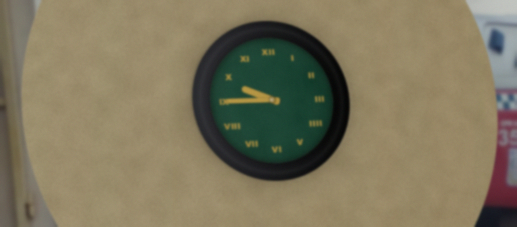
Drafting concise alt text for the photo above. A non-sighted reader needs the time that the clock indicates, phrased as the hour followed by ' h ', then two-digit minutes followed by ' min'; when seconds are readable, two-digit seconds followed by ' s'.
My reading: 9 h 45 min
